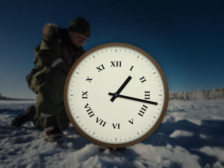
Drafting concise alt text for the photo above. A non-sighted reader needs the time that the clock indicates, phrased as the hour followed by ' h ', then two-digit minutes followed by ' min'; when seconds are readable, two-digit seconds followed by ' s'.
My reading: 1 h 17 min
